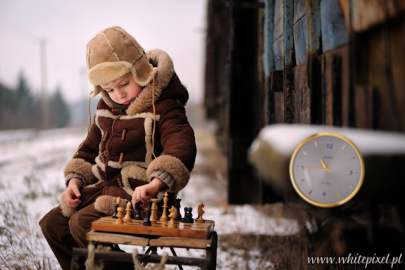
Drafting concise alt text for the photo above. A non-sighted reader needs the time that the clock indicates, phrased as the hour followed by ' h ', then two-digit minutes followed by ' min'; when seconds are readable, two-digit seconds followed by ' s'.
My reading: 10 h 45 min
